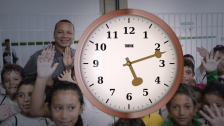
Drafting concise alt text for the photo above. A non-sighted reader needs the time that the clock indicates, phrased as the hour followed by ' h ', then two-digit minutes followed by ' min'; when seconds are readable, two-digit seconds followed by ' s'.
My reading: 5 h 12 min
